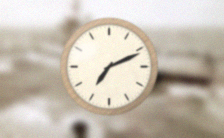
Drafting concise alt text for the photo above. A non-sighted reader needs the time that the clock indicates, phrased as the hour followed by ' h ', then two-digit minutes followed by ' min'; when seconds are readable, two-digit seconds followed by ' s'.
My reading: 7 h 11 min
